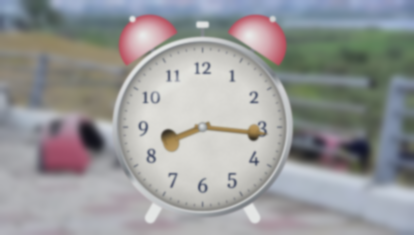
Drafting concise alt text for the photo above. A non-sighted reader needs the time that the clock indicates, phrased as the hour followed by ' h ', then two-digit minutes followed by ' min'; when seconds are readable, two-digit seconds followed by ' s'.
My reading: 8 h 16 min
